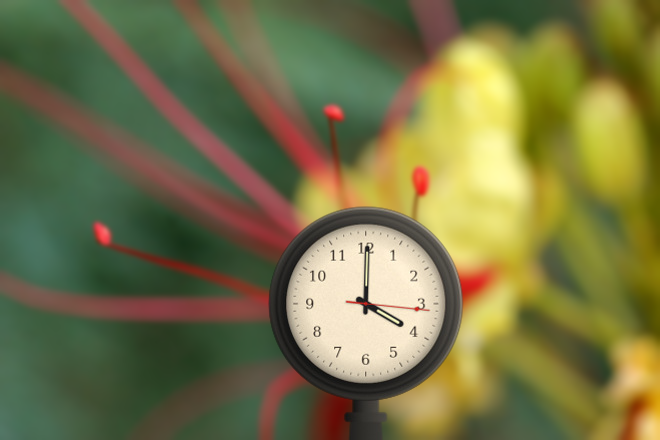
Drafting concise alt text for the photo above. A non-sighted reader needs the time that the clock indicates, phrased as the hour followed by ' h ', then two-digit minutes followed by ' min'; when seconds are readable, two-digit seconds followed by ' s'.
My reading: 4 h 00 min 16 s
